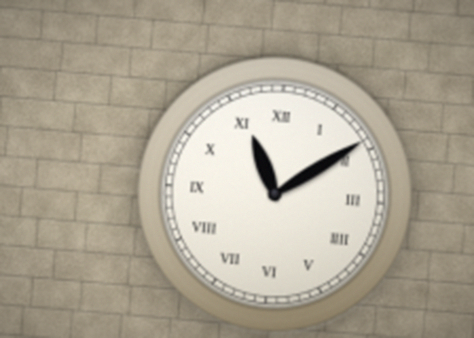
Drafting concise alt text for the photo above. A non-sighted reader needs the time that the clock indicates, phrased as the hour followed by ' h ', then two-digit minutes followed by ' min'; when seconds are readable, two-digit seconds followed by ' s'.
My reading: 11 h 09 min
